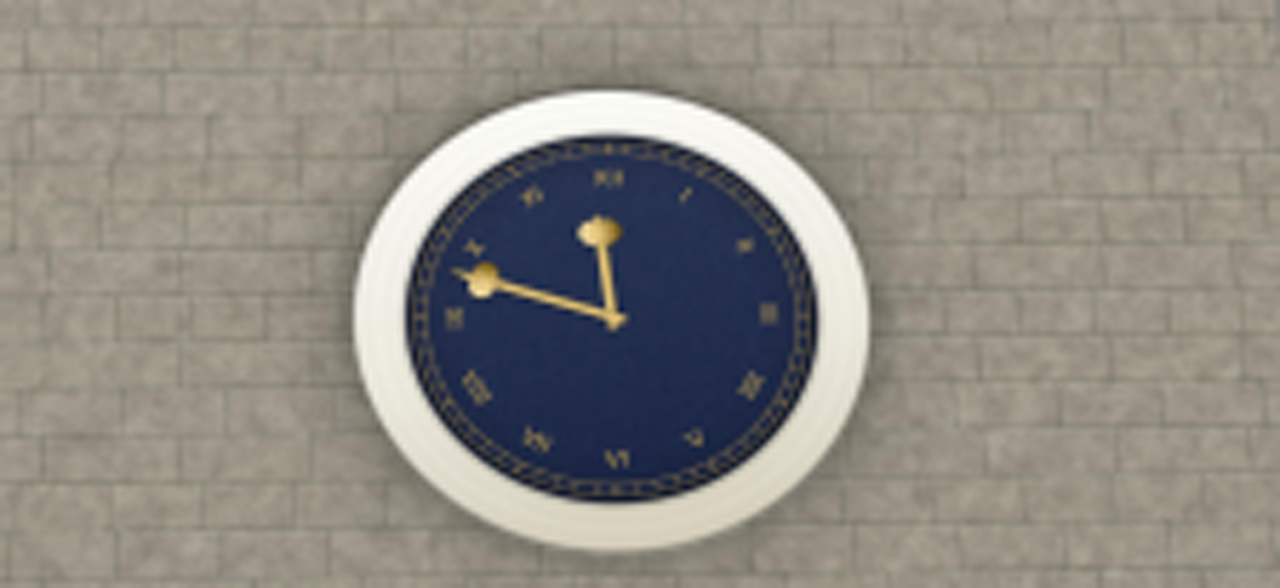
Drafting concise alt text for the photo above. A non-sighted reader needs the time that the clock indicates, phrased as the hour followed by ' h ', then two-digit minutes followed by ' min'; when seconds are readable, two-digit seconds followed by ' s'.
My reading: 11 h 48 min
